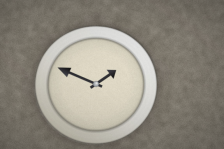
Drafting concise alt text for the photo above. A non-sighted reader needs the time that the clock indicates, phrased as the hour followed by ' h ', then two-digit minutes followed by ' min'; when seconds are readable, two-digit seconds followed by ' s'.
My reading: 1 h 49 min
